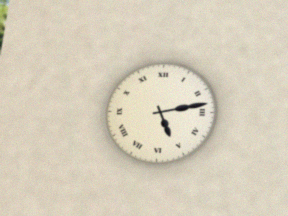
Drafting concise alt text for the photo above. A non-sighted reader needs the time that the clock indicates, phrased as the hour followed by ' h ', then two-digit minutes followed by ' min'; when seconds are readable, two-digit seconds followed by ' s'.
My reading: 5 h 13 min
